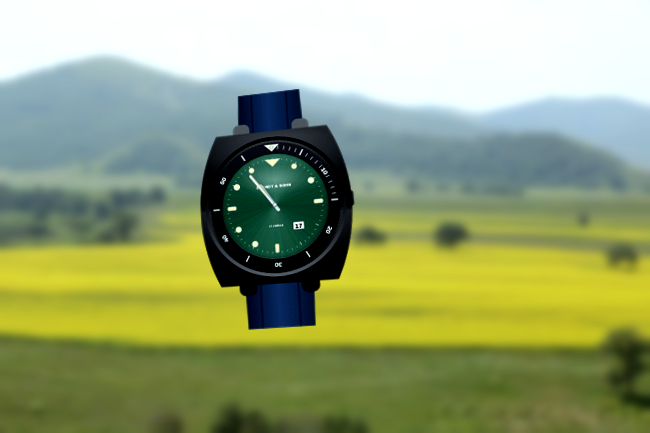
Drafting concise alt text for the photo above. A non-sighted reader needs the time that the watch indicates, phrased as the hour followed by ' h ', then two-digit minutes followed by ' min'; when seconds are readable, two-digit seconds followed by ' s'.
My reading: 10 h 54 min
